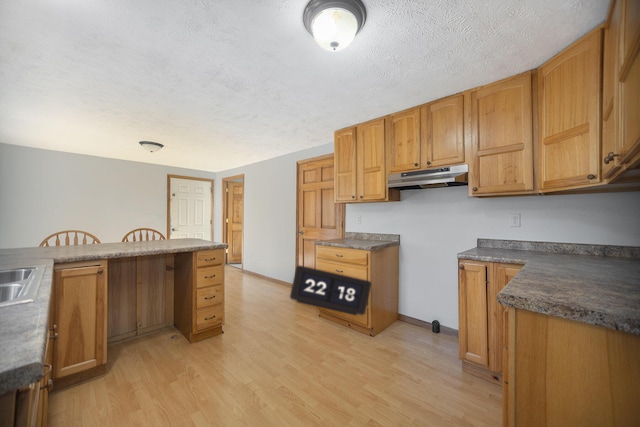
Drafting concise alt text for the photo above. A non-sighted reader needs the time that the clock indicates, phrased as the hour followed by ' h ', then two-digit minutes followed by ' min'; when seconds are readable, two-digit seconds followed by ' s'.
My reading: 22 h 18 min
